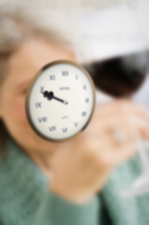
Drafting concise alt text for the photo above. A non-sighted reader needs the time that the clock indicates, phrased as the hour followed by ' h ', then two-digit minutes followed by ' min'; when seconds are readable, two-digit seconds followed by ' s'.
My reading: 9 h 49 min
